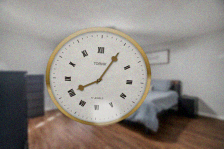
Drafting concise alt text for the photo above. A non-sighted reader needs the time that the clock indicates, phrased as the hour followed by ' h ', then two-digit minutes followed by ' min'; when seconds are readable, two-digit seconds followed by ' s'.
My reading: 8 h 05 min
